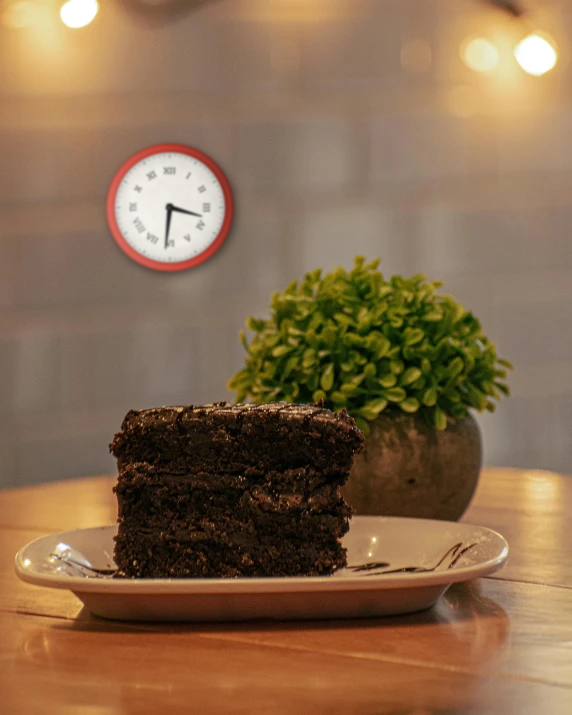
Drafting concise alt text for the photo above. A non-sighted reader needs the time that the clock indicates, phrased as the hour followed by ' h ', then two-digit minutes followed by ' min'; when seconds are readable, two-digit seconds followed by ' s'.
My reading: 3 h 31 min
